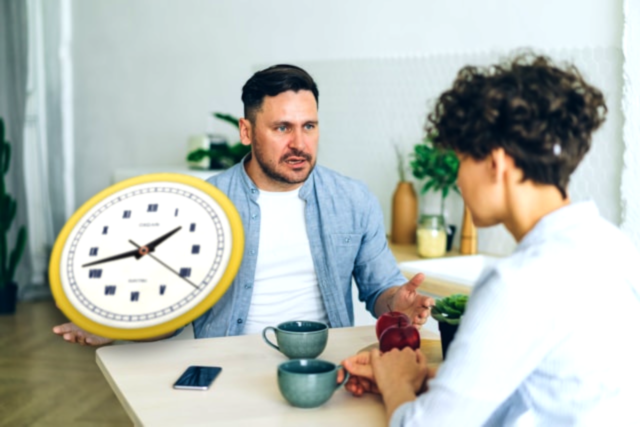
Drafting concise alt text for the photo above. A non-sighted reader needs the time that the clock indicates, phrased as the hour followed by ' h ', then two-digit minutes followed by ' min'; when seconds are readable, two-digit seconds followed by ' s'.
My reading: 1 h 42 min 21 s
